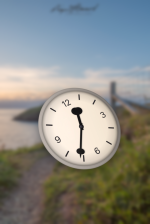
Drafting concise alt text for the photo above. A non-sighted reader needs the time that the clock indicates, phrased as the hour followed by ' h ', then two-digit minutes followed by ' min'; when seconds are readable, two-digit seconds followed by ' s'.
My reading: 12 h 36 min
